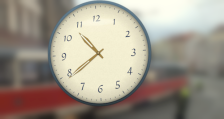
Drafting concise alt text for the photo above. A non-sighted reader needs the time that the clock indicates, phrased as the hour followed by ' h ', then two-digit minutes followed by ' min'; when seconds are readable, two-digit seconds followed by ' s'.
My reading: 10 h 39 min
